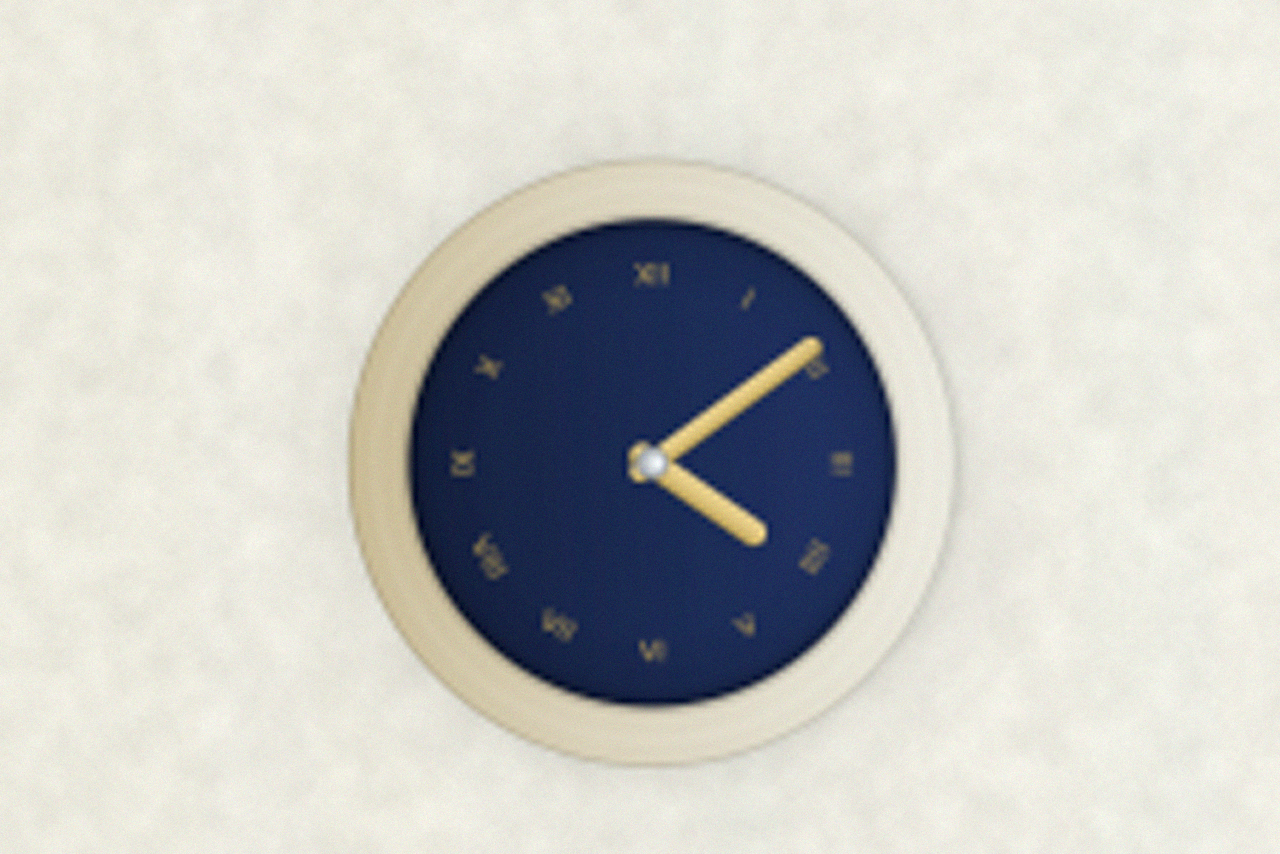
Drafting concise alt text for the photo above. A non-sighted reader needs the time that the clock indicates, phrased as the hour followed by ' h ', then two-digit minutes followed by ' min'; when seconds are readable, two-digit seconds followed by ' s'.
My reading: 4 h 09 min
